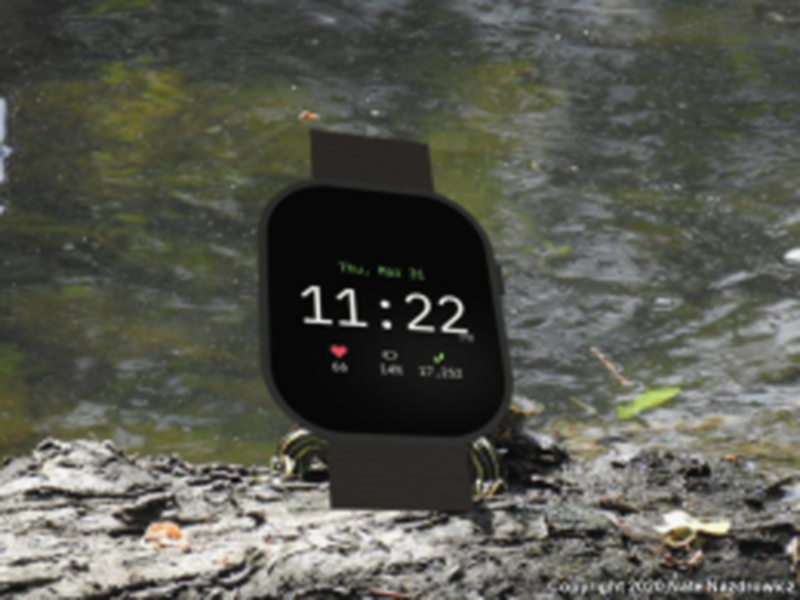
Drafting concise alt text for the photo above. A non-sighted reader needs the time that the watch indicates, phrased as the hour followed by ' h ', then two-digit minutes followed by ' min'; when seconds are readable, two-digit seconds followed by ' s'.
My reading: 11 h 22 min
